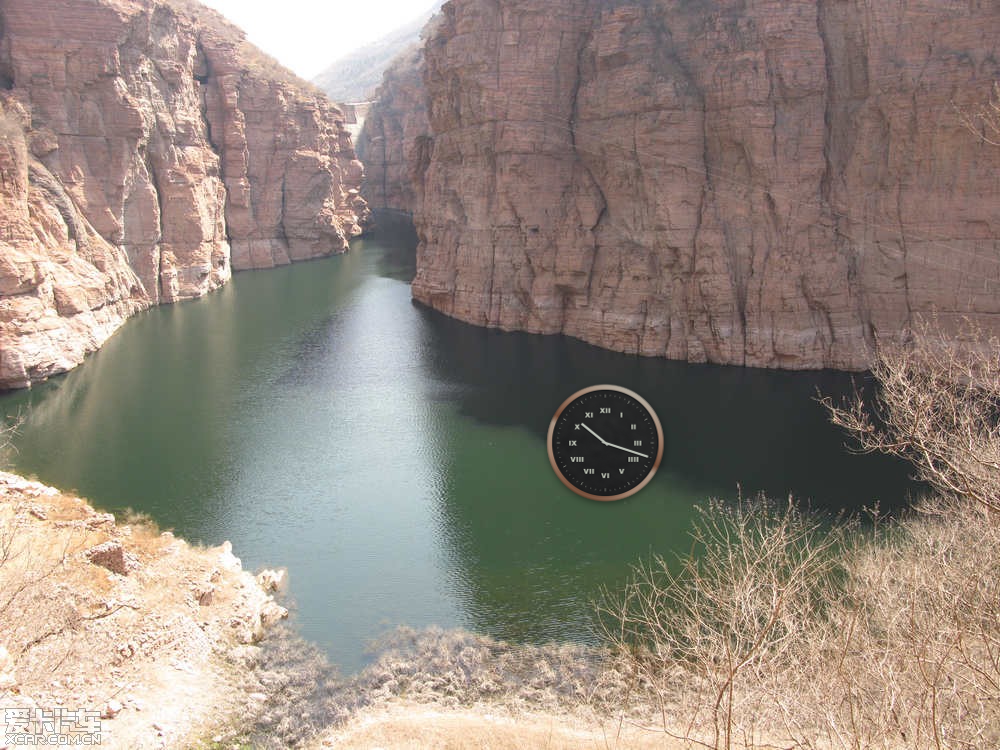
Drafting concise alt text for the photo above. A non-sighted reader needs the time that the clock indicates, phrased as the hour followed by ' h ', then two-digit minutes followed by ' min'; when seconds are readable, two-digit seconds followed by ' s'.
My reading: 10 h 18 min
